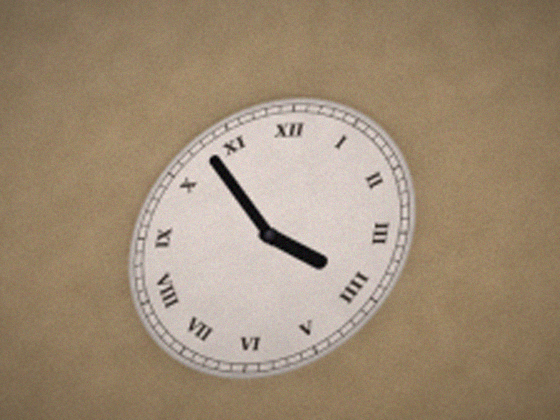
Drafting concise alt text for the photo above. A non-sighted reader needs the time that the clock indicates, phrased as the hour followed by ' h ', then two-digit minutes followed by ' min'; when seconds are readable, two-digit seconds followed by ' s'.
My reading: 3 h 53 min
